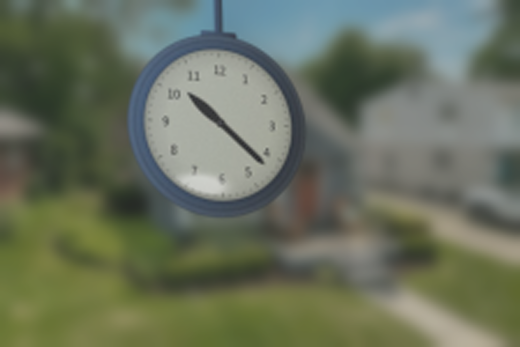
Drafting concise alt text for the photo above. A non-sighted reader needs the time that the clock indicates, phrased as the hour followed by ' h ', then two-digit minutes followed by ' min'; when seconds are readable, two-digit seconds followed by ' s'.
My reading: 10 h 22 min
